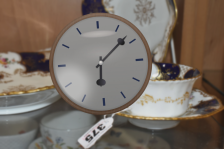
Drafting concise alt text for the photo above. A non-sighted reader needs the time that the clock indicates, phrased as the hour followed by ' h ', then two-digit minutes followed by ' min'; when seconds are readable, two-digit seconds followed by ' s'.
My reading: 6 h 08 min
